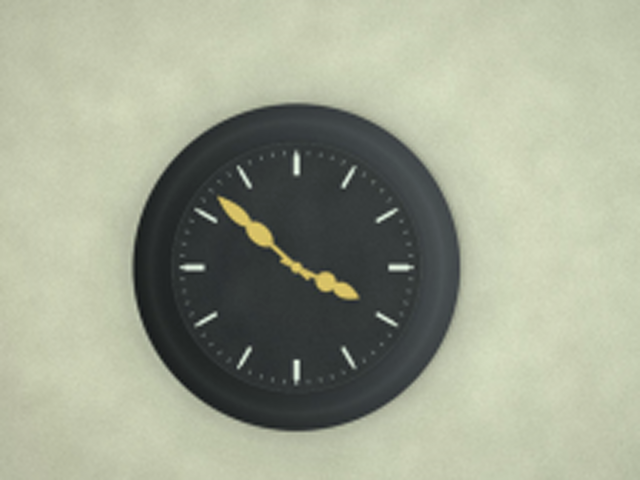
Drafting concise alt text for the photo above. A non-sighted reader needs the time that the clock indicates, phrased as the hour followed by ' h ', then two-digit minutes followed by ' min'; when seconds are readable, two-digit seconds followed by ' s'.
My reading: 3 h 52 min
